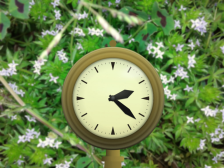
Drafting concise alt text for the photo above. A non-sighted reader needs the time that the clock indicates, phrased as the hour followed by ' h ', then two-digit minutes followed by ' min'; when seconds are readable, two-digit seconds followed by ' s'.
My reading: 2 h 22 min
